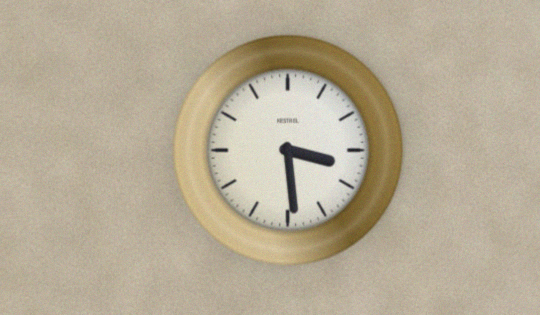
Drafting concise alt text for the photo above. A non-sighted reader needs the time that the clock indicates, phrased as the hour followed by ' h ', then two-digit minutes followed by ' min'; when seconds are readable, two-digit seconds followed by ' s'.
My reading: 3 h 29 min
